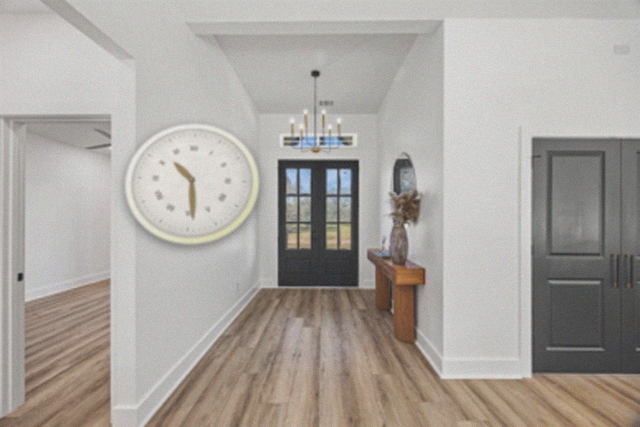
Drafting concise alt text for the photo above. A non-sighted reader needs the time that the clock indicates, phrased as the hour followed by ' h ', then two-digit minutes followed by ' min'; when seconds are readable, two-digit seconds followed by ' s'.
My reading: 10 h 29 min
